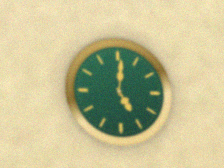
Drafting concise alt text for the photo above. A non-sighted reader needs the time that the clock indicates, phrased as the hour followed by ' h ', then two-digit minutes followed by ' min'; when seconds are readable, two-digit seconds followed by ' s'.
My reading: 5 h 01 min
